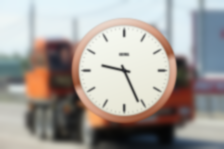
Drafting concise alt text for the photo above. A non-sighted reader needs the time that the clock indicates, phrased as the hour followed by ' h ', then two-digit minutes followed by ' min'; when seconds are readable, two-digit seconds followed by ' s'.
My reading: 9 h 26 min
